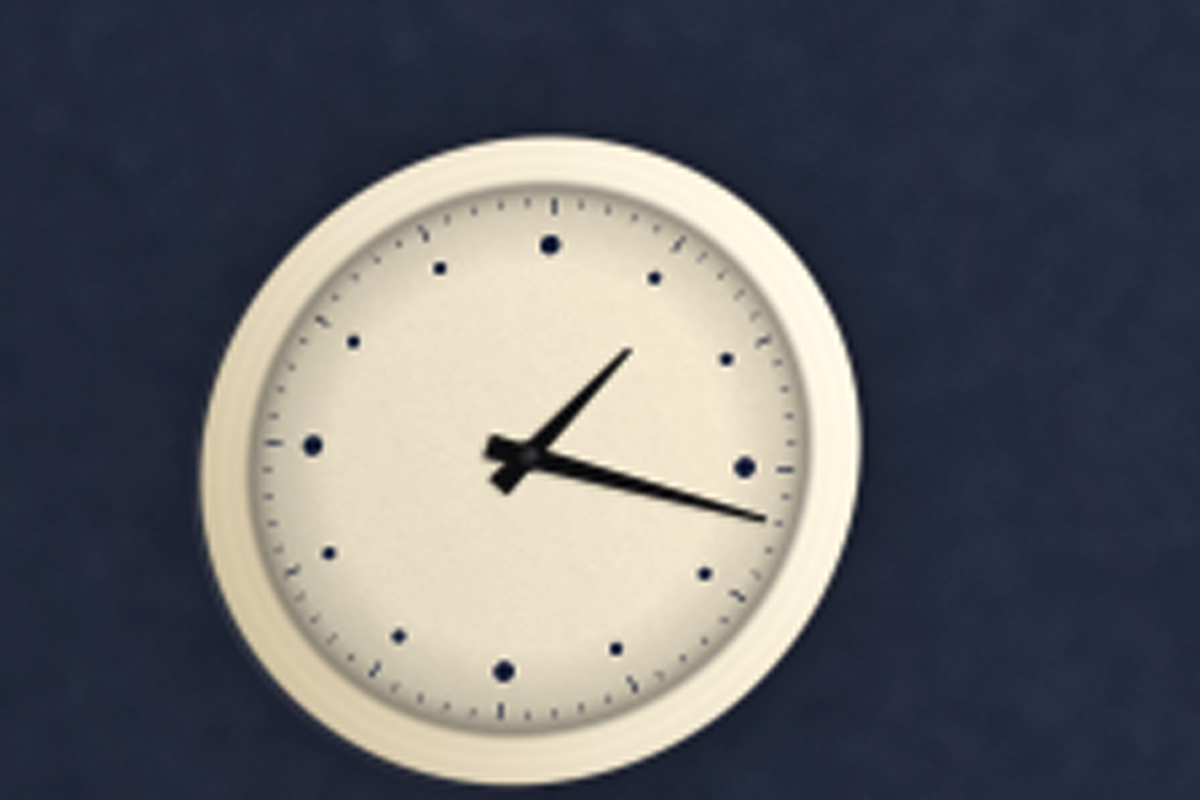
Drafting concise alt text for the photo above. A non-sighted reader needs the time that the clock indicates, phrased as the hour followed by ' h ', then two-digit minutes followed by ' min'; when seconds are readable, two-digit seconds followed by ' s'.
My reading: 1 h 17 min
